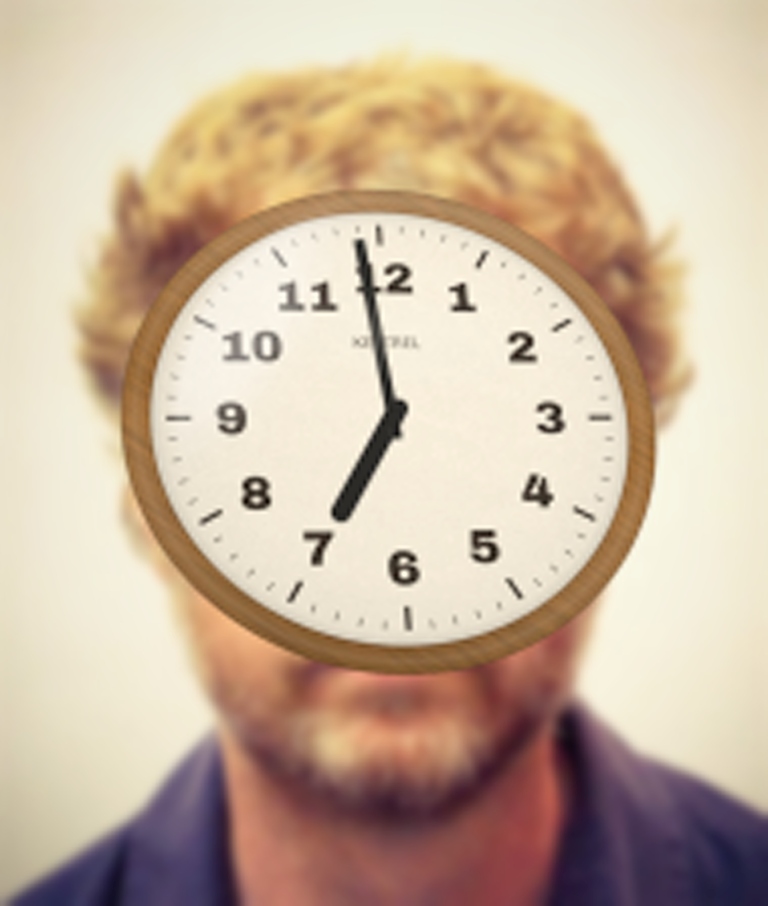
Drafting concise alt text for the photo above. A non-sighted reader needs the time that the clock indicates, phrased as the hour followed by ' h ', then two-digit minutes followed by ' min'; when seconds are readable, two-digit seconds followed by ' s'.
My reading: 6 h 59 min
